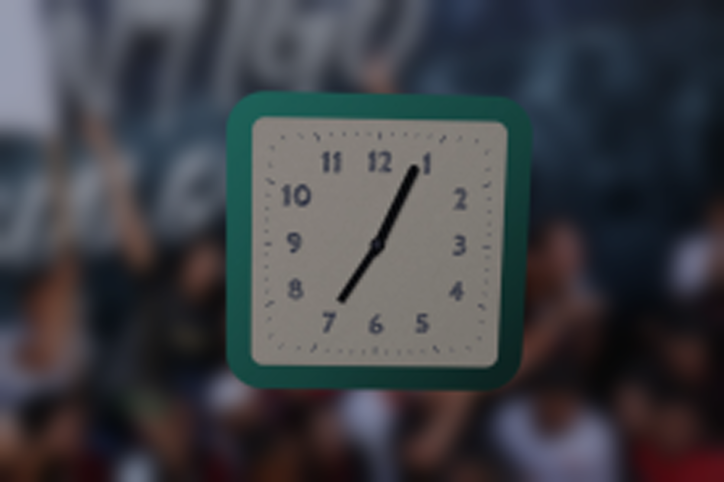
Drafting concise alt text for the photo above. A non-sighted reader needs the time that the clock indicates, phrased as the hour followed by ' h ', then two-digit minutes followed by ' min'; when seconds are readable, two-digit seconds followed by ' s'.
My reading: 7 h 04 min
